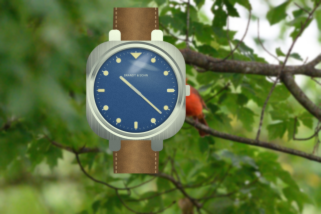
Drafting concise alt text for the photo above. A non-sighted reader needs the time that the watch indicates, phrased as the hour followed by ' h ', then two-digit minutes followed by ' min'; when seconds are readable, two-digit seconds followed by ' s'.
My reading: 10 h 22 min
